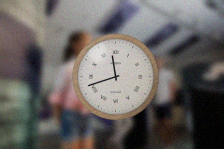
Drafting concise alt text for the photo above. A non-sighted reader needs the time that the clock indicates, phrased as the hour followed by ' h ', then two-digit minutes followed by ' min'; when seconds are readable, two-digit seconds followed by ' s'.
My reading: 11 h 42 min
